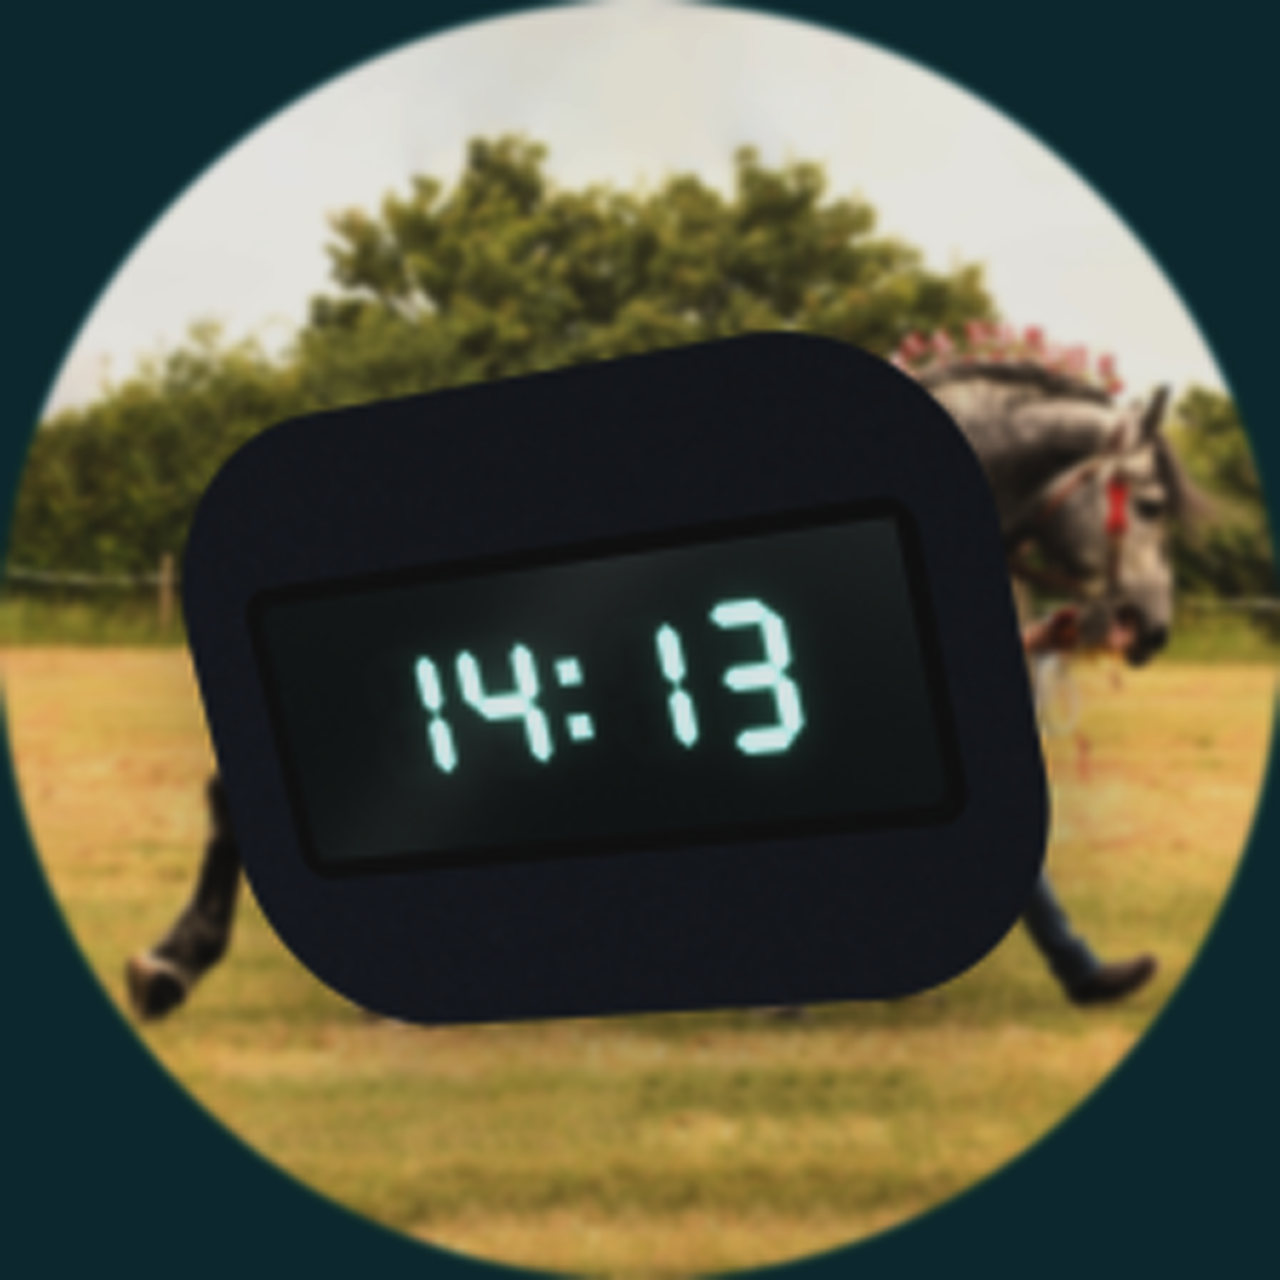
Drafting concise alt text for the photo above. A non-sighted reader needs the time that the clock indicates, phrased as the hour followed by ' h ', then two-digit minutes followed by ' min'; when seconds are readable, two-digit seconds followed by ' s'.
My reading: 14 h 13 min
